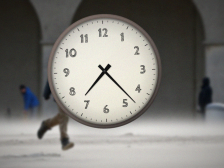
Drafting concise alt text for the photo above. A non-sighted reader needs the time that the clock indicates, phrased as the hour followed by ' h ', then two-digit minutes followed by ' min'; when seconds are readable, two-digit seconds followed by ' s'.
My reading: 7 h 23 min
